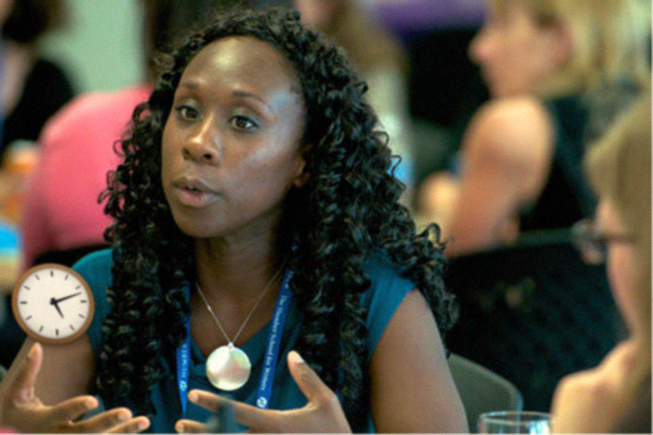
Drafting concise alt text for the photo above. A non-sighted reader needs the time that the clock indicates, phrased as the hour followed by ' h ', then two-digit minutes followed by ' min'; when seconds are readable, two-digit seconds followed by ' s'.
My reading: 5 h 12 min
